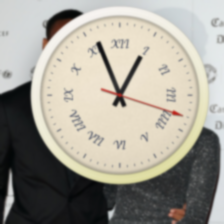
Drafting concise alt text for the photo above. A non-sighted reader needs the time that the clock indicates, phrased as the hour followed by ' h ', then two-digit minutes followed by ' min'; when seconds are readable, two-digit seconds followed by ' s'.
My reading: 12 h 56 min 18 s
